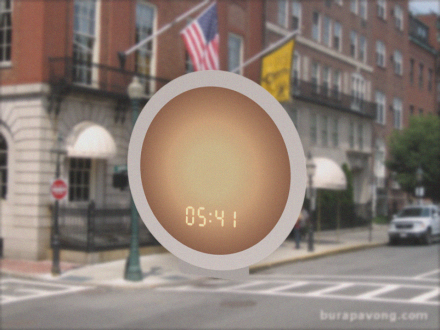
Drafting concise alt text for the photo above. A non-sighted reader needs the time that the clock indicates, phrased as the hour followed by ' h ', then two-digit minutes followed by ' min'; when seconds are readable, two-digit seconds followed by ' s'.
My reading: 5 h 41 min
